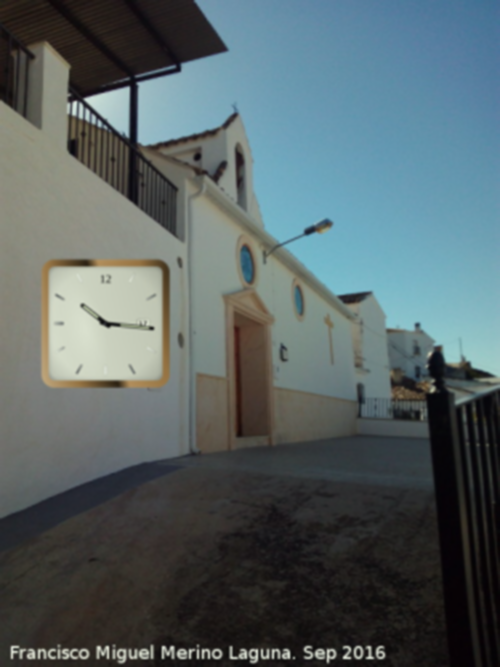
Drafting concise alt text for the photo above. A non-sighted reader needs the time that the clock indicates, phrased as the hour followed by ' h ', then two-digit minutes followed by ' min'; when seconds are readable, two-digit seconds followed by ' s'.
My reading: 10 h 16 min
